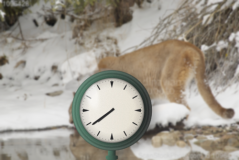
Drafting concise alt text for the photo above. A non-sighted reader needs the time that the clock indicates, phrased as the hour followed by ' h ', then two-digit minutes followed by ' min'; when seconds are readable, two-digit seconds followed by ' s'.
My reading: 7 h 39 min
